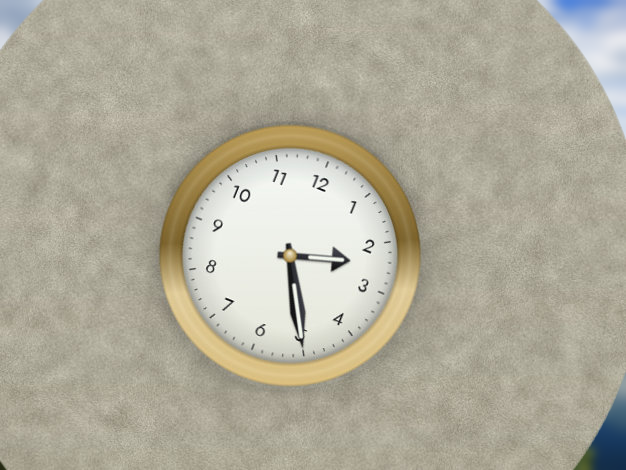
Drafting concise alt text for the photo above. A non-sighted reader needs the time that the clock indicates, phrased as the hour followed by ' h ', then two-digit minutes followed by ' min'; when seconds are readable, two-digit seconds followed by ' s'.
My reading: 2 h 25 min
